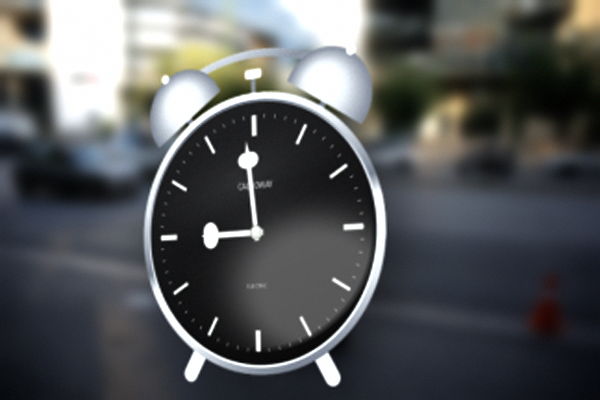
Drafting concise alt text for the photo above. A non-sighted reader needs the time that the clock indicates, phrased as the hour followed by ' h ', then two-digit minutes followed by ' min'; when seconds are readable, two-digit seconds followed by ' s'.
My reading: 8 h 59 min
